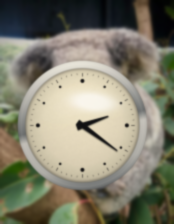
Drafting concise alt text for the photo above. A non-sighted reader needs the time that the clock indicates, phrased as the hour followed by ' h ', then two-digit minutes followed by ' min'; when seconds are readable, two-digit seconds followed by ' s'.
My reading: 2 h 21 min
